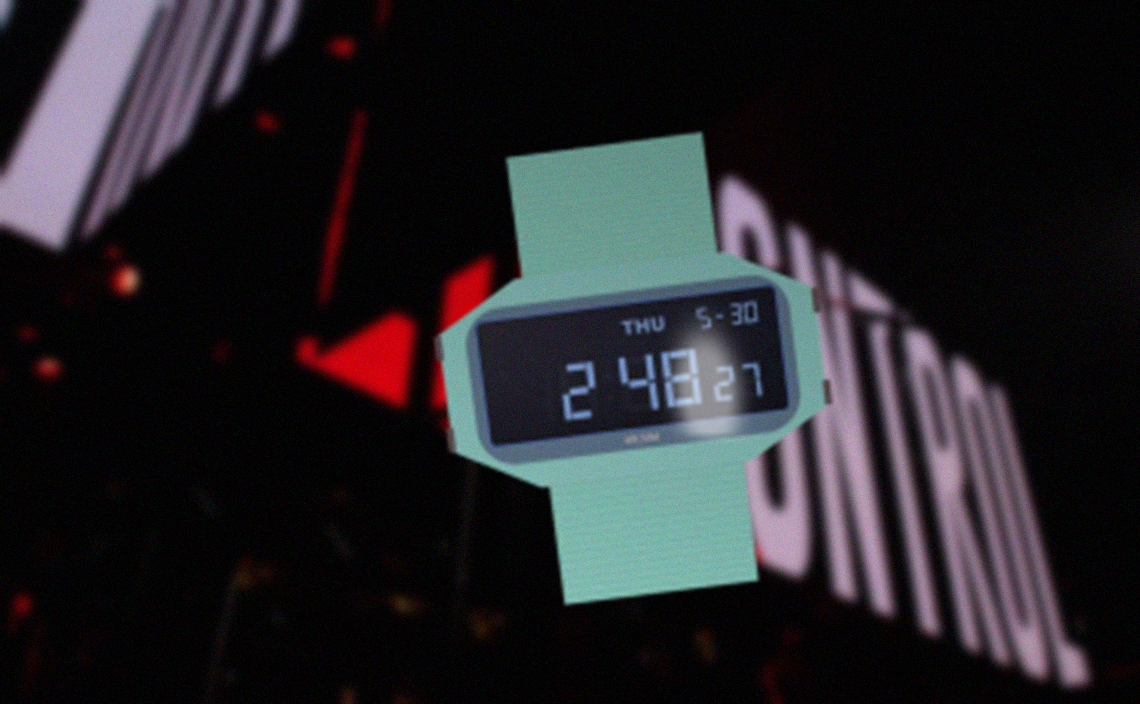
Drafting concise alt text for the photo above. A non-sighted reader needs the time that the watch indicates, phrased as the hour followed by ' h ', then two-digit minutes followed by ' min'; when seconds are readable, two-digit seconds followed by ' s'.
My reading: 2 h 48 min 27 s
